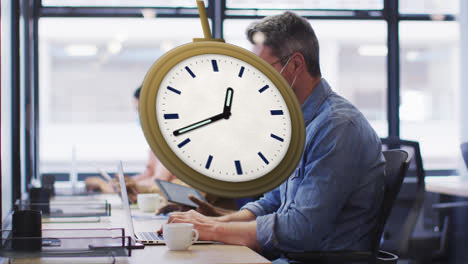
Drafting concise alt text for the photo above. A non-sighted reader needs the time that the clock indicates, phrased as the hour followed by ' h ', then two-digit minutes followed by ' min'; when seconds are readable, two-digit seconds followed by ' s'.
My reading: 12 h 42 min
